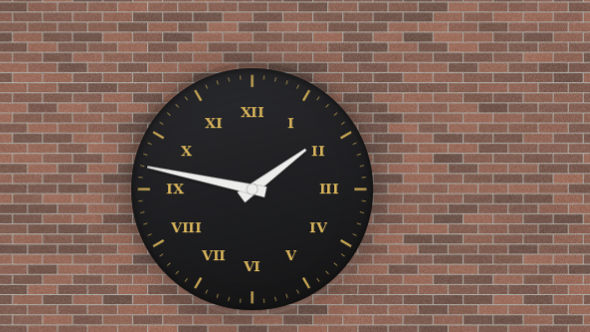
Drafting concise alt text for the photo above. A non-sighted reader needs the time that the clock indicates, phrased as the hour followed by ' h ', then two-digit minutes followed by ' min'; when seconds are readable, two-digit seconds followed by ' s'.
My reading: 1 h 47 min
